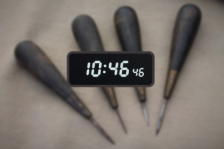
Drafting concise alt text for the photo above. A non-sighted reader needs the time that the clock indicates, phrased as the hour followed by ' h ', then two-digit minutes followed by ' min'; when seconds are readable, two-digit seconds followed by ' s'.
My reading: 10 h 46 min 46 s
